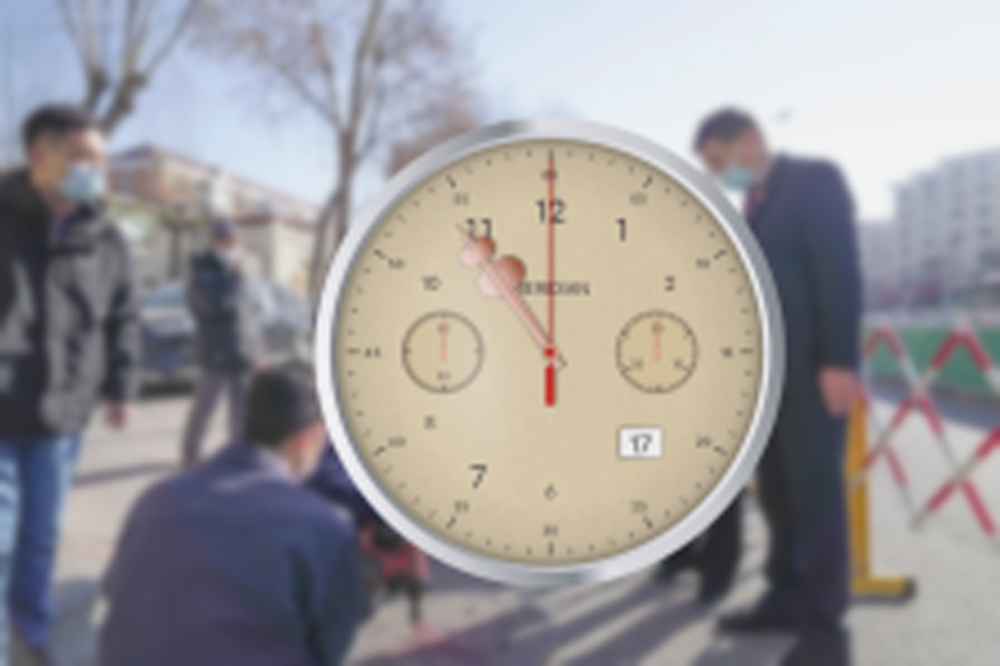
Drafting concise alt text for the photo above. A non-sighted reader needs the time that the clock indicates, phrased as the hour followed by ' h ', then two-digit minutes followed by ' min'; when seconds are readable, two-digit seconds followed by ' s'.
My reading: 10 h 54 min
